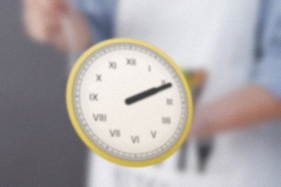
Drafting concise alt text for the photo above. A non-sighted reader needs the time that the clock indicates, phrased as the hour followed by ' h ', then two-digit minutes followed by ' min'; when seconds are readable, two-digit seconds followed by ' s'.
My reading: 2 h 11 min
